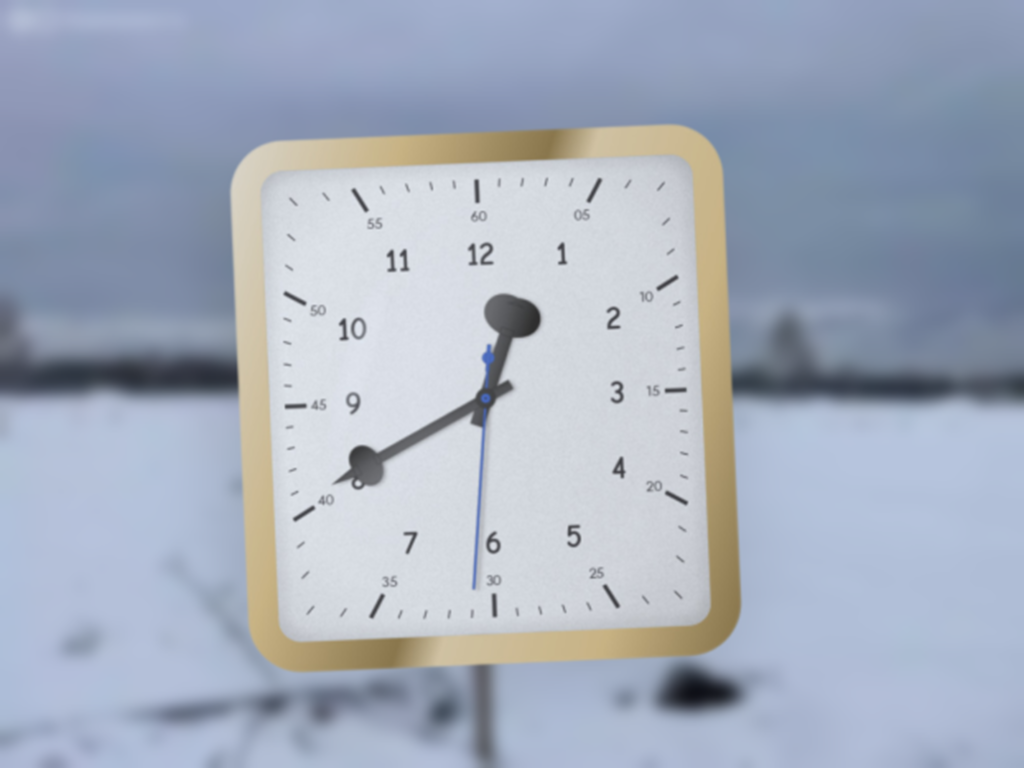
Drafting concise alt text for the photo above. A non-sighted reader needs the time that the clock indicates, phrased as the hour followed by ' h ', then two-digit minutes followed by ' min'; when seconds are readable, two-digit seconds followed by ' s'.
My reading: 12 h 40 min 31 s
